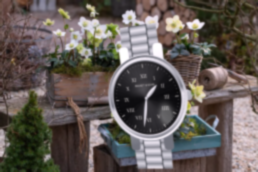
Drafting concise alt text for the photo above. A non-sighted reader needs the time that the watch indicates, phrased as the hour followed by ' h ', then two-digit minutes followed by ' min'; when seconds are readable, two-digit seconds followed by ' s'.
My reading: 1 h 32 min
